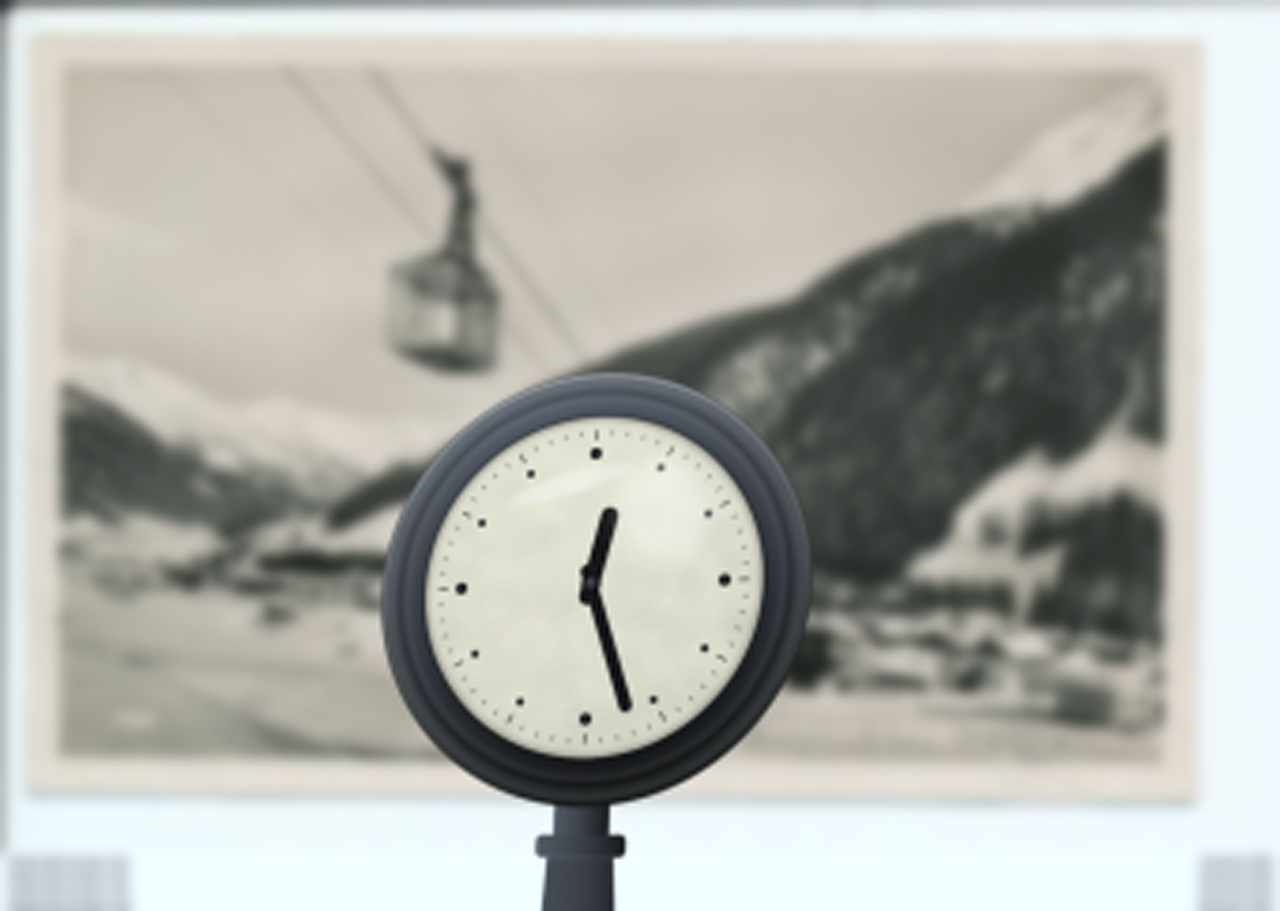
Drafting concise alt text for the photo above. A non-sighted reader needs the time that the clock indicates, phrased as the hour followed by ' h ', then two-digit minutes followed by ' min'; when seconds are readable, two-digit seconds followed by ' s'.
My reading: 12 h 27 min
